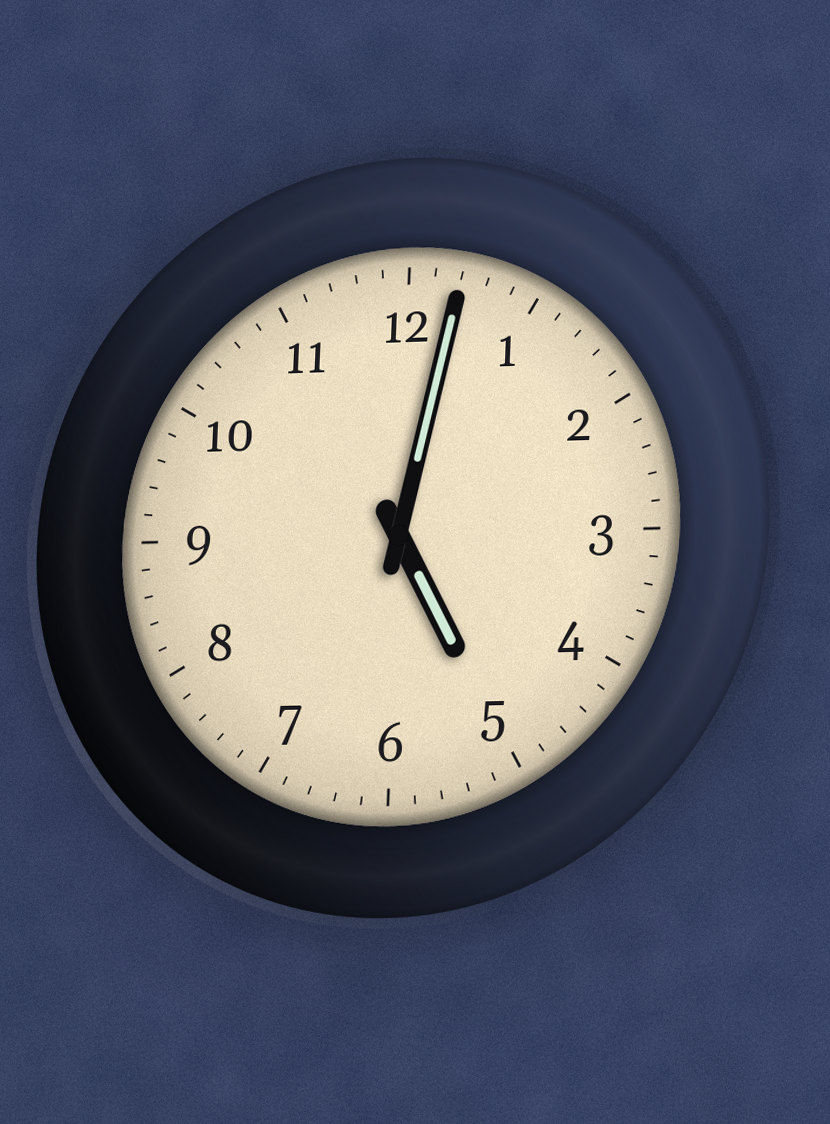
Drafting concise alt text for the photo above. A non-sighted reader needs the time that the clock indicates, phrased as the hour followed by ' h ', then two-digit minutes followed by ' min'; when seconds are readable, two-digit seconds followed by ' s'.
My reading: 5 h 02 min
